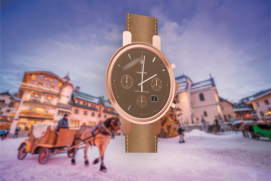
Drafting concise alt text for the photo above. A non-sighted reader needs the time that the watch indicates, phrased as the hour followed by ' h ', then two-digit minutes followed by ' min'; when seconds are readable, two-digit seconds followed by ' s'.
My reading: 2 h 01 min
